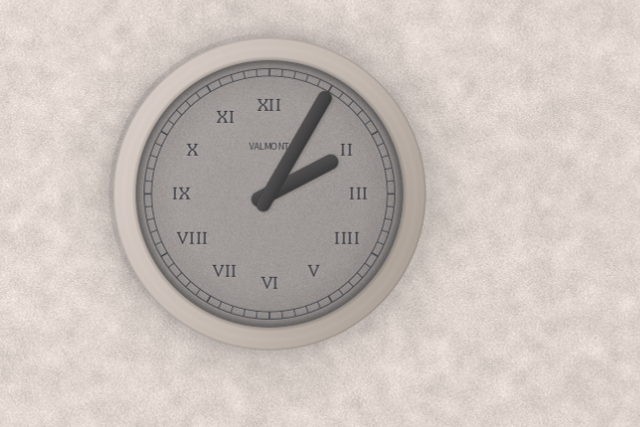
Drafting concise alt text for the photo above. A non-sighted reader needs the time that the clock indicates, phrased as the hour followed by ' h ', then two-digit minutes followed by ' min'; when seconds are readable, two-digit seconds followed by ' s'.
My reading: 2 h 05 min
